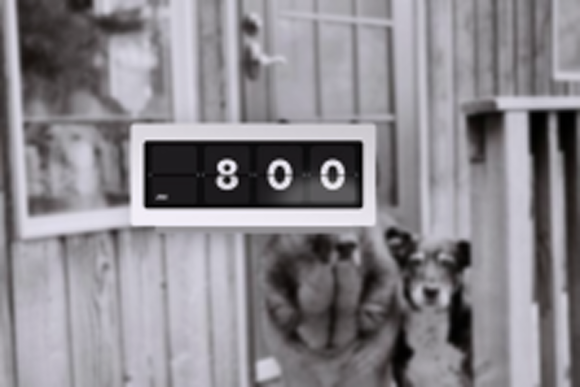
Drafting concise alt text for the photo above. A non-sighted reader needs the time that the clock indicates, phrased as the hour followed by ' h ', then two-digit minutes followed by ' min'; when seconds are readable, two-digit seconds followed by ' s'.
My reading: 8 h 00 min
